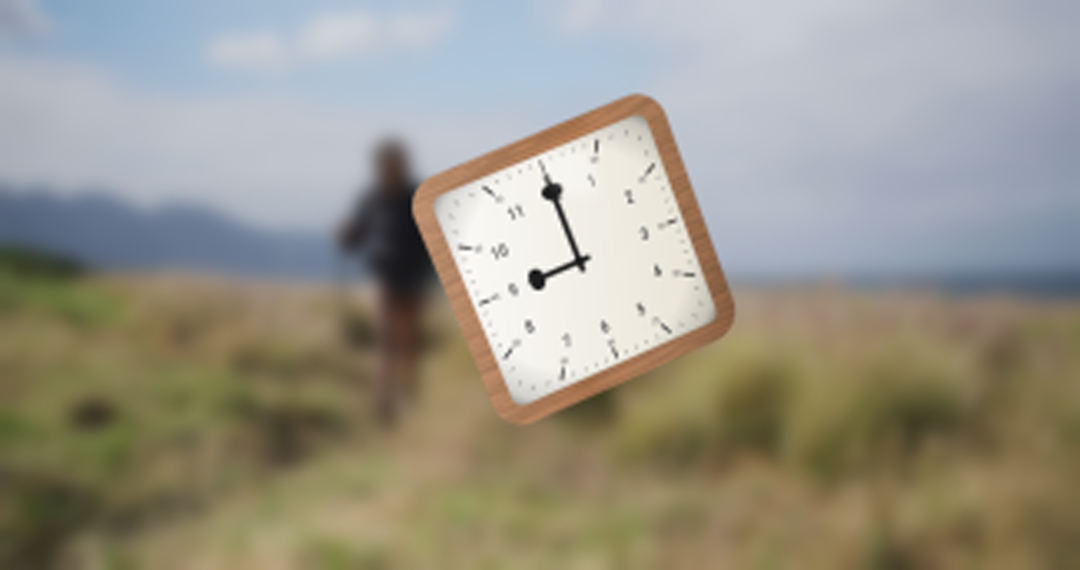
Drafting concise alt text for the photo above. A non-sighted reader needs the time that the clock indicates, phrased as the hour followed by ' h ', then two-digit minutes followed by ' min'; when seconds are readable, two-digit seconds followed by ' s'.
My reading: 9 h 00 min
